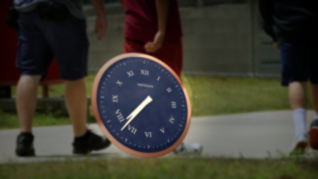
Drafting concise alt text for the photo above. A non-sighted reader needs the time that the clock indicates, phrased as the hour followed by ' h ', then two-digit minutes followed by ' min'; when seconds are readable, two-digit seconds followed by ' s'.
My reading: 7 h 37 min
